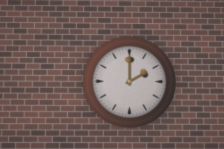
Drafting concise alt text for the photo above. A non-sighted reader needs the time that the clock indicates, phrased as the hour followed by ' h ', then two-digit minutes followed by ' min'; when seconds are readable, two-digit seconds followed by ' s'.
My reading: 2 h 00 min
